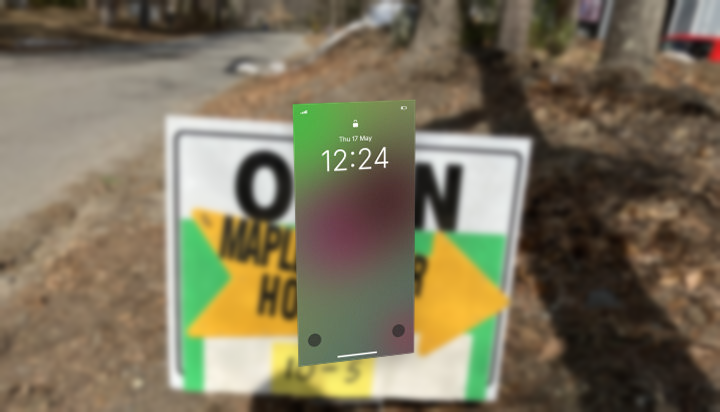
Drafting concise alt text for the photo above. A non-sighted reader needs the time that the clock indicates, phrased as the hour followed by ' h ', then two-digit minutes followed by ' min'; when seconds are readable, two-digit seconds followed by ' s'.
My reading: 12 h 24 min
